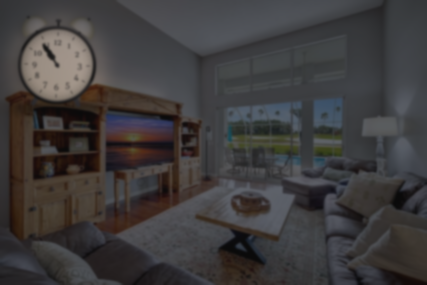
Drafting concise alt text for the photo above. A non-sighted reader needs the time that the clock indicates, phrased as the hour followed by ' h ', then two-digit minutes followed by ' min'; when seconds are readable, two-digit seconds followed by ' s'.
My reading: 10 h 54 min
